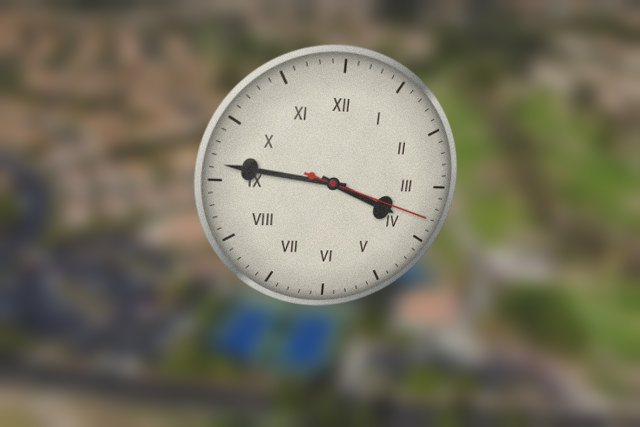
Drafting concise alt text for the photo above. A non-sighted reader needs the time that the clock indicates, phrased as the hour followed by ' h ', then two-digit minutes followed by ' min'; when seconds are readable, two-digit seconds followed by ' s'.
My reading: 3 h 46 min 18 s
